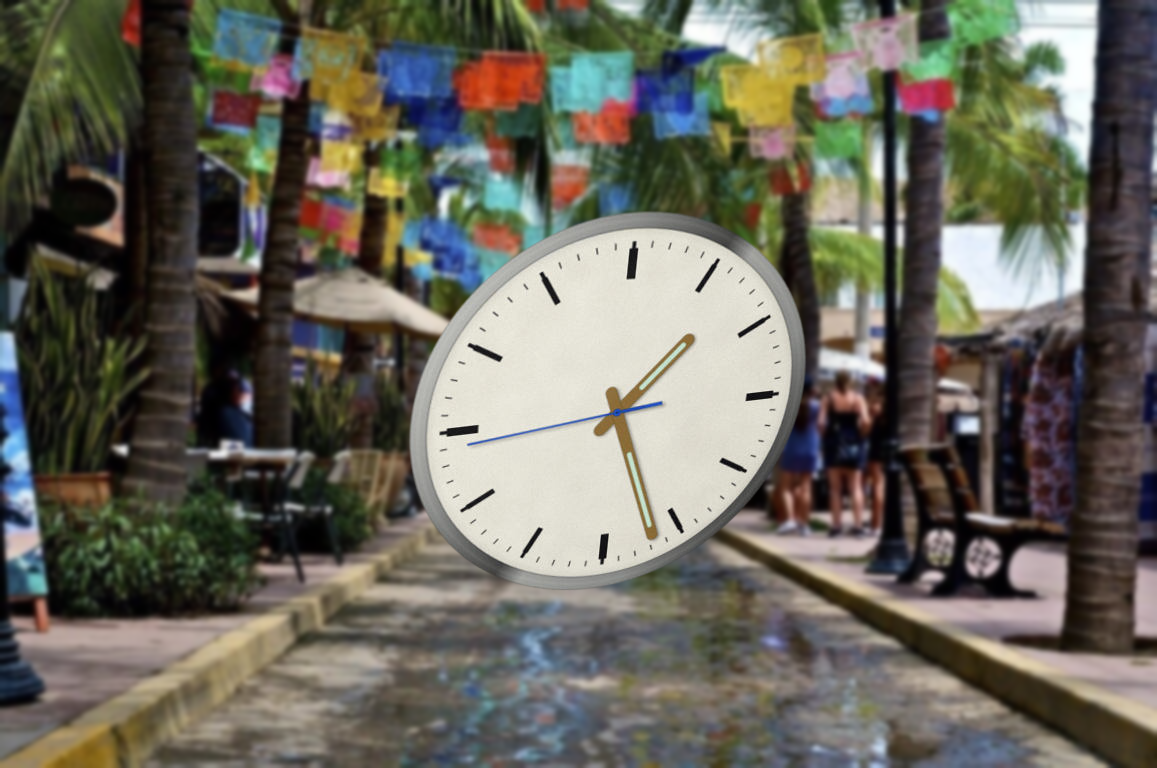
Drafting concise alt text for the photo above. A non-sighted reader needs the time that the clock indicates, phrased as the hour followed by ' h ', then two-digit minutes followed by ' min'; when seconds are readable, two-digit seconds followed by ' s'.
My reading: 1 h 26 min 44 s
